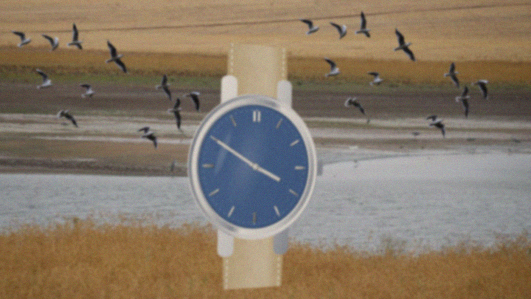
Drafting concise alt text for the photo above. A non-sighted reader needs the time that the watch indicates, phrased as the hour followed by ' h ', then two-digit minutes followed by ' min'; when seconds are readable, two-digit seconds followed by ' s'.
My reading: 3 h 50 min
